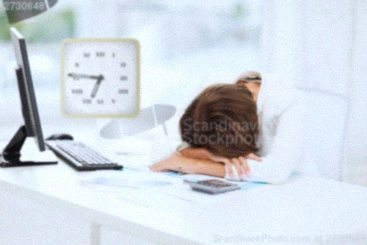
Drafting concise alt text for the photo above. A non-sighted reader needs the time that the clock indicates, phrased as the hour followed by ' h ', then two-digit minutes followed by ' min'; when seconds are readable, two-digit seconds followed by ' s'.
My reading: 6 h 46 min
